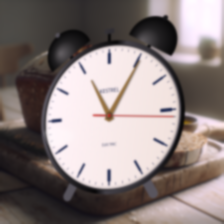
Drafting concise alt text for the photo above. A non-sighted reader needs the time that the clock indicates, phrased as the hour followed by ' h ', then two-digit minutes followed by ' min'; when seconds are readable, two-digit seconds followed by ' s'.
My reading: 11 h 05 min 16 s
